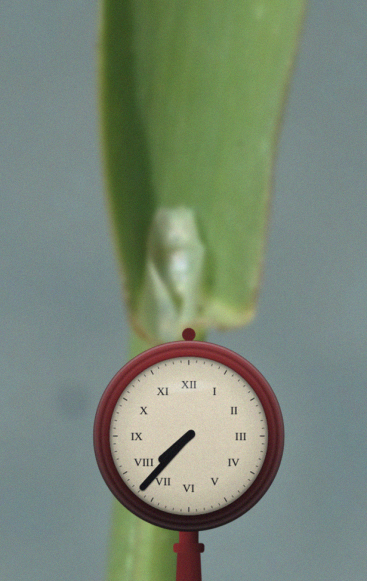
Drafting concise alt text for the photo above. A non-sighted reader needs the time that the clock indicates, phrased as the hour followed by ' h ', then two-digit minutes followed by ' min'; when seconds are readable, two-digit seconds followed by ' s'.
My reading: 7 h 37 min
